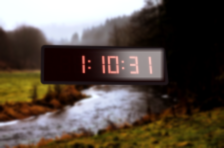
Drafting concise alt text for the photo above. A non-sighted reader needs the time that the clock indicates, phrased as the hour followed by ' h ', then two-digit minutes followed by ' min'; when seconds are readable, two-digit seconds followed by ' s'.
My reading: 1 h 10 min 31 s
